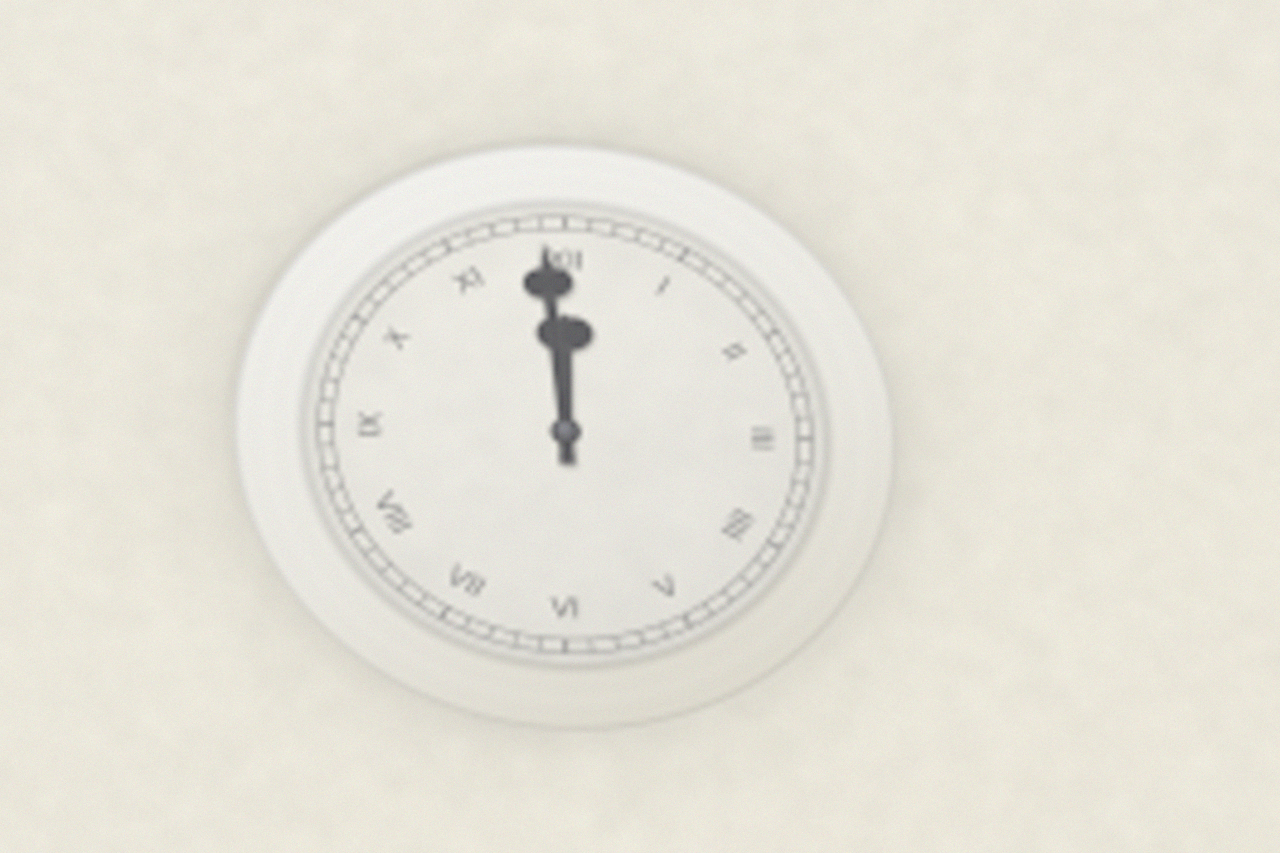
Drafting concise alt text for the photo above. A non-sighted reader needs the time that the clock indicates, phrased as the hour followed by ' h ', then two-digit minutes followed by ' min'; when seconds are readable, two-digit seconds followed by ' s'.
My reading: 11 h 59 min
